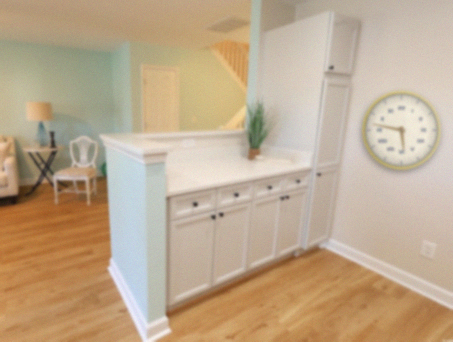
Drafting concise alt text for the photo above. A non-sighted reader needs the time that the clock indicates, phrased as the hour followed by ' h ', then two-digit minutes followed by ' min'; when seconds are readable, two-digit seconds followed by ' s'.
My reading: 5 h 47 min
